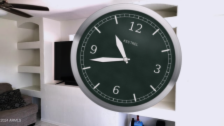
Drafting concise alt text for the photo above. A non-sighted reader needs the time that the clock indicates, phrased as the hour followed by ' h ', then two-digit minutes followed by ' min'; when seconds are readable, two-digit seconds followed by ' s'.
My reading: 10 h 42 min
